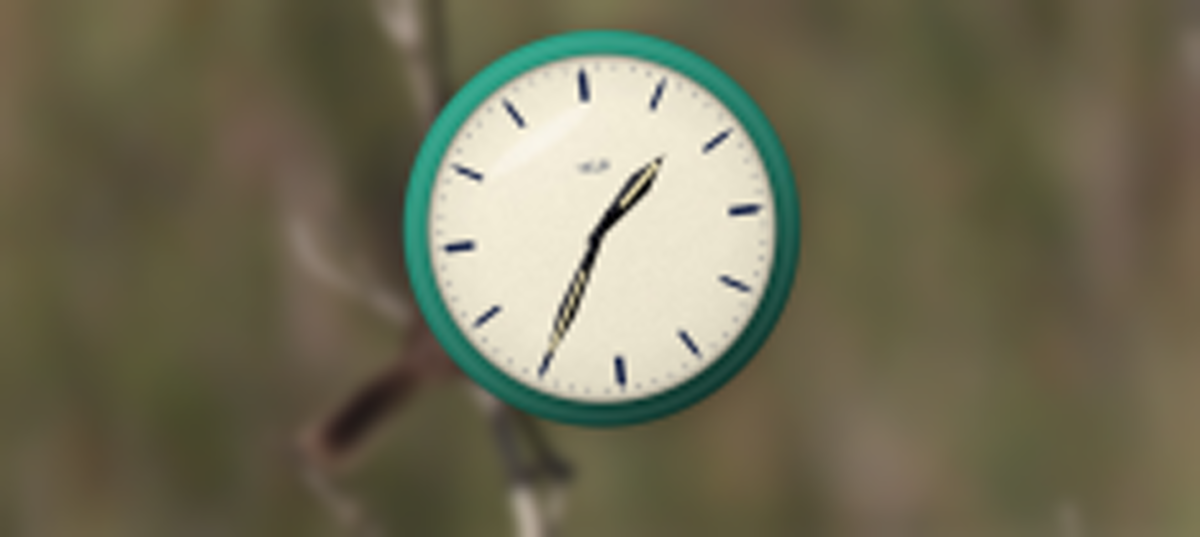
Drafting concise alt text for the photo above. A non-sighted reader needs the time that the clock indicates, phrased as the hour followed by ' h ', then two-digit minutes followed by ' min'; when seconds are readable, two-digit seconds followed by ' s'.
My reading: 1 h 35 min
